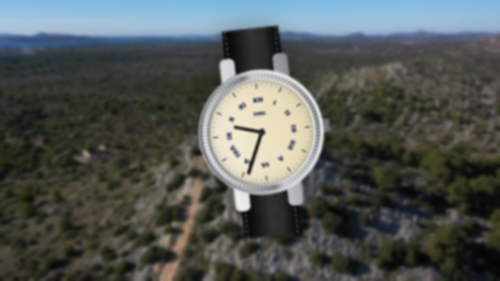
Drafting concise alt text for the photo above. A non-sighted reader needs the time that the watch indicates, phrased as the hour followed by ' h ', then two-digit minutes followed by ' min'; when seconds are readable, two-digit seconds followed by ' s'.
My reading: 9 h 34 min
